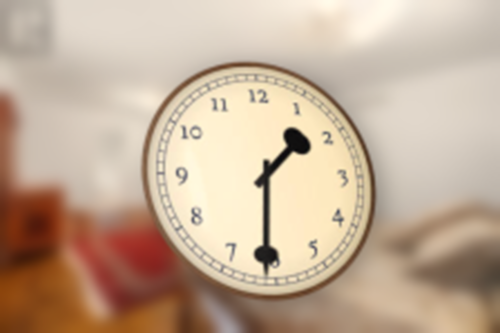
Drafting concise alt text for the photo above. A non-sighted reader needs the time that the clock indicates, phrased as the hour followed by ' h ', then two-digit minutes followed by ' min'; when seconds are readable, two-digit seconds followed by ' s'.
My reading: 1 h 31 min
